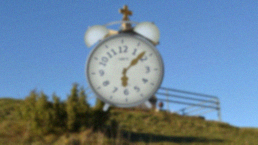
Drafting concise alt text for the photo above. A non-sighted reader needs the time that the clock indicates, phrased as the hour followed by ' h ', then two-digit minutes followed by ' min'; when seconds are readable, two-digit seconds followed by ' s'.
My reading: 6 h 08 min
